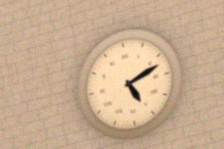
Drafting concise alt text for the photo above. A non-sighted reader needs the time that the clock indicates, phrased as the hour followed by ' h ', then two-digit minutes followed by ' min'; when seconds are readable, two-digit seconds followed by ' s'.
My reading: 5 h 12 min
